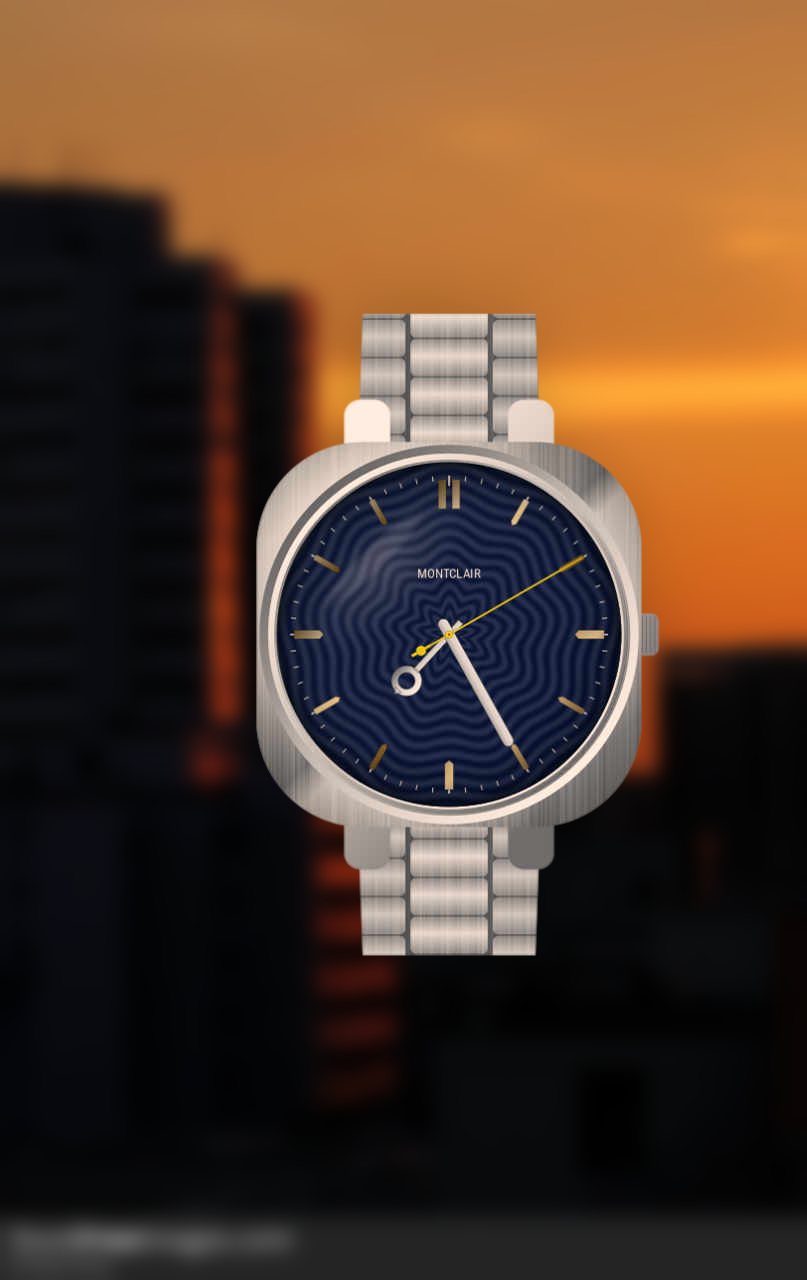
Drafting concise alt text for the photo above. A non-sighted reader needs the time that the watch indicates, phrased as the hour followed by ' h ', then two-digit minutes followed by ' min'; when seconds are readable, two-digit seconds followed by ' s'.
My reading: 7 h 25 min 10 s
